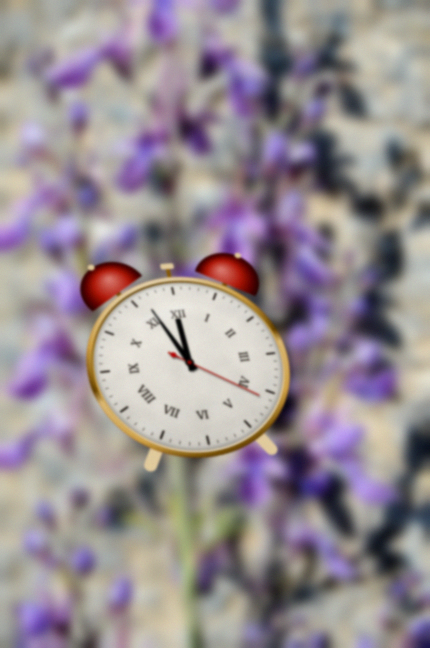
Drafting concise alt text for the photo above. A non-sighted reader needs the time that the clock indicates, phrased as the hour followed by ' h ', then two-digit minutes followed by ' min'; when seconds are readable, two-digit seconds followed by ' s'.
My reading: 11 h 56 min 21 s
